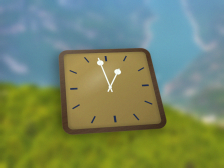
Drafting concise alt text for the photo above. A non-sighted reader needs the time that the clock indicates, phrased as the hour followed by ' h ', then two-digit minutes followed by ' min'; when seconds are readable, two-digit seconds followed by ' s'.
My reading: 12 h 58 min
